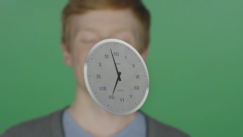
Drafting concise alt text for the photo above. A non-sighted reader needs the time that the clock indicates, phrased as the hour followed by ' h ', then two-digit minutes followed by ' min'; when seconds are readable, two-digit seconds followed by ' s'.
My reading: 6 h 58 min
